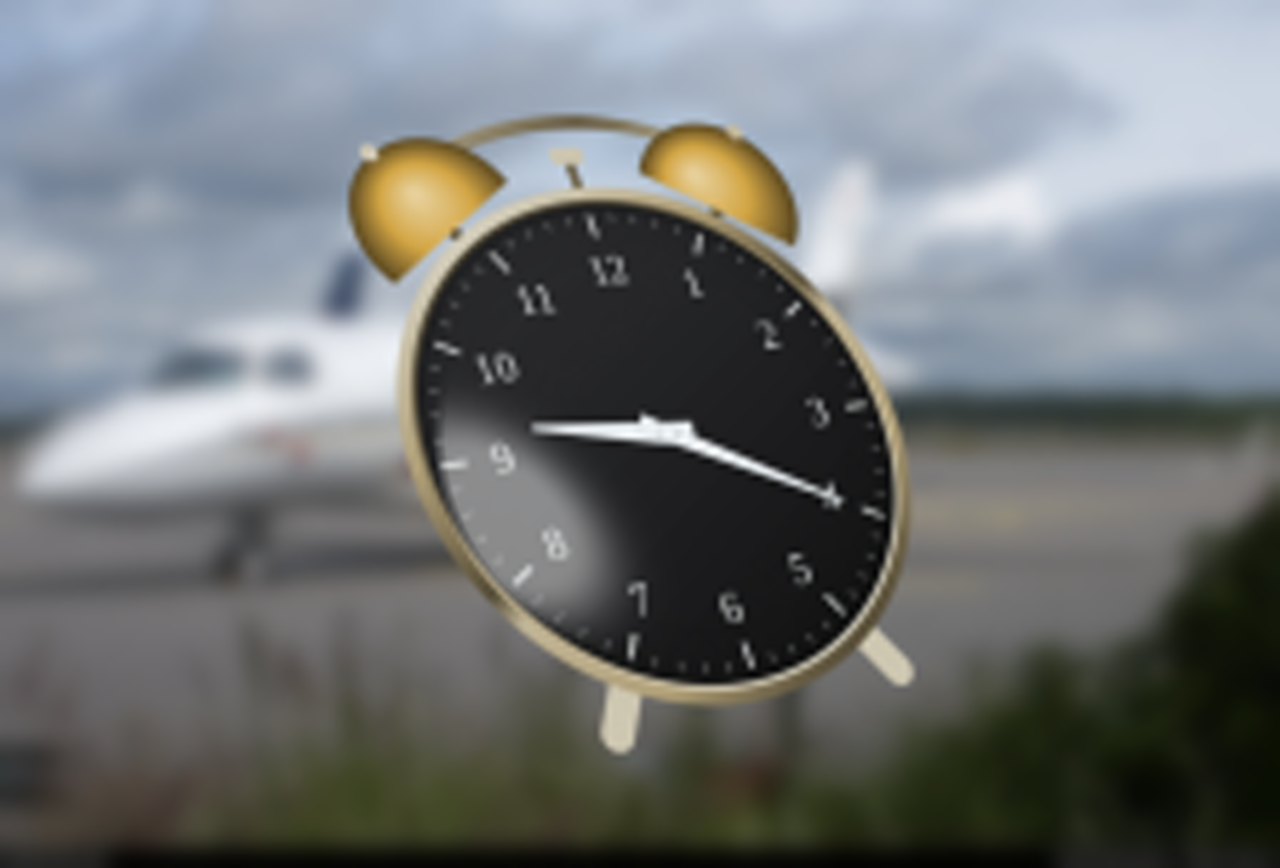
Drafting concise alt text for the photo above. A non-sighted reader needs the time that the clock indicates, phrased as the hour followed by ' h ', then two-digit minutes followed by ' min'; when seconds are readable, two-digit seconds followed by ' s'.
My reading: 9 h 20 min
